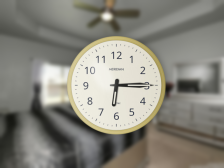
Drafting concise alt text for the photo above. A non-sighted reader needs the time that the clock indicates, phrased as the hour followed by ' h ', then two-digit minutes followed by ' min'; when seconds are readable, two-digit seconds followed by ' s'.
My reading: 6 h 15 min
